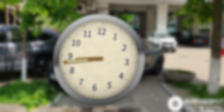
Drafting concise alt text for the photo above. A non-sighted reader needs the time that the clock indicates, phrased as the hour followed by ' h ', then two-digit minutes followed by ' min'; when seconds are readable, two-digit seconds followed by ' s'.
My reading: 8 h 43 min
